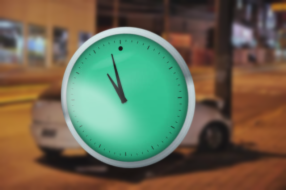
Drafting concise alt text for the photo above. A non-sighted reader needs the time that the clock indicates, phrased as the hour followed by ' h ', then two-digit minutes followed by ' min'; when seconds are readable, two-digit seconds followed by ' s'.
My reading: 10 h 58 min
